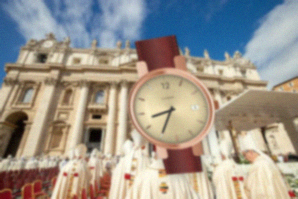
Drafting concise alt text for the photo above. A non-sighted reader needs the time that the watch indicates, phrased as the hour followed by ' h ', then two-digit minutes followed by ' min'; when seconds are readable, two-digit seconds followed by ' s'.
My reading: 8 h 35 min
